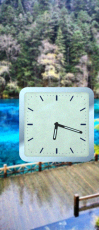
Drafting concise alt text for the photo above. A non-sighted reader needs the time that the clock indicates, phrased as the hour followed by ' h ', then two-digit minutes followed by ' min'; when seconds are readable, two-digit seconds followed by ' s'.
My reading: 6 h 18 min
